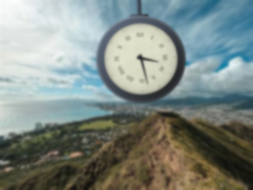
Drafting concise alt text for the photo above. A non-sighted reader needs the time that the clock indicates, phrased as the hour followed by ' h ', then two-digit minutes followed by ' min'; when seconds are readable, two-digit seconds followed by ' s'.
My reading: 3 h 28 min
